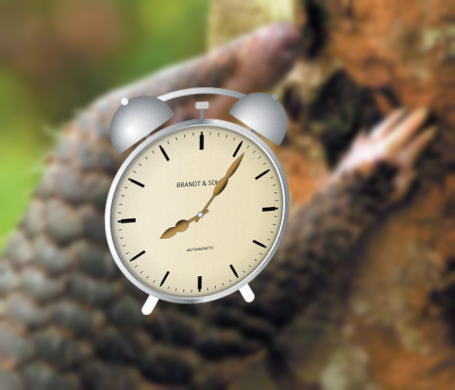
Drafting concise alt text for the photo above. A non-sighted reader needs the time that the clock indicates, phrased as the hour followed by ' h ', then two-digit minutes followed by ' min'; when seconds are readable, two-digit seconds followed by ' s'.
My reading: 8 h 06 min
